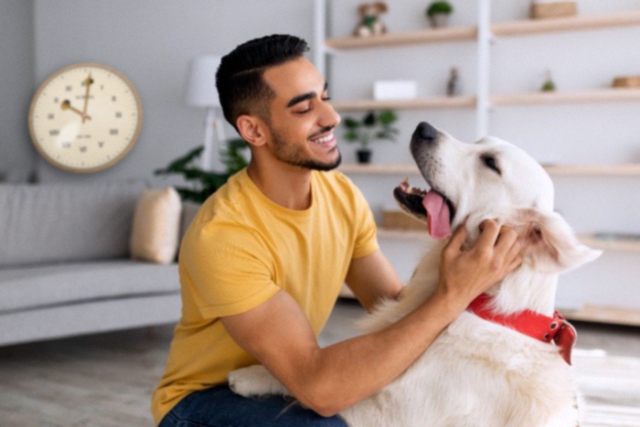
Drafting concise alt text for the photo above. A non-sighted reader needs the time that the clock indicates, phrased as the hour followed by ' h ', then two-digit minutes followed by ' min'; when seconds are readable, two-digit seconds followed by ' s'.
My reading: 10 h 01 min
